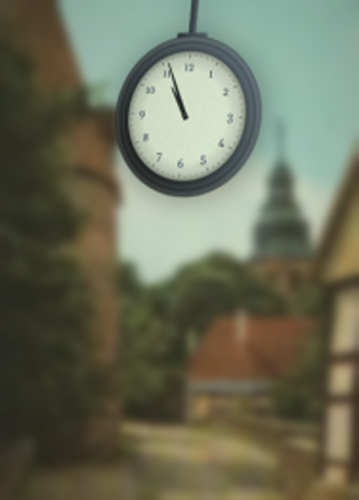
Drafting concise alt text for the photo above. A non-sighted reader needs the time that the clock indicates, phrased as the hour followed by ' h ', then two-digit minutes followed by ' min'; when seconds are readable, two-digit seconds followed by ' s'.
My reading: 10 h 56 min
